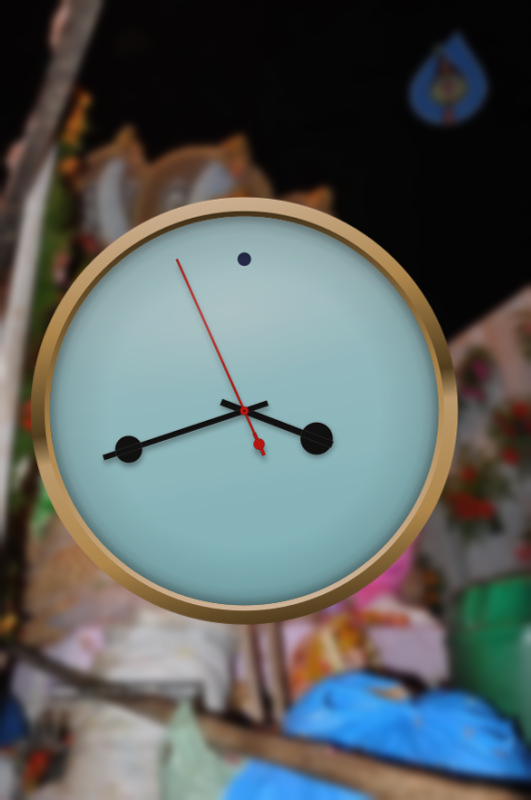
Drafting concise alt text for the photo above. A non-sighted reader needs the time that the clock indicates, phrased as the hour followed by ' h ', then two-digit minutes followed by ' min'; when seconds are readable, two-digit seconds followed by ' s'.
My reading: 3 h 41 min 56 s
